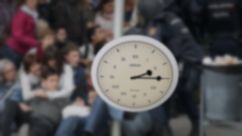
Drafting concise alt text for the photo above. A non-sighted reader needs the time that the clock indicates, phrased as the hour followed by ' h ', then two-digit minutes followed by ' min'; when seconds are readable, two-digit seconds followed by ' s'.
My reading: 2 h 15 min
